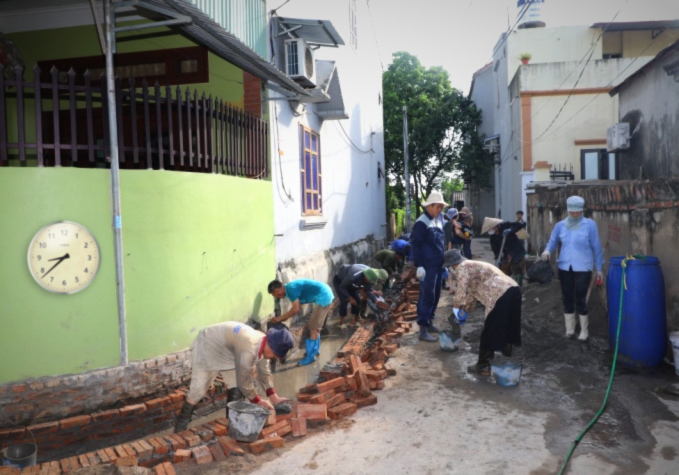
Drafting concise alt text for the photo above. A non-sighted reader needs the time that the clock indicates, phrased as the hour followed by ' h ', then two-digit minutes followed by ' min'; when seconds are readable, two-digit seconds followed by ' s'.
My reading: 8 h 38 min
